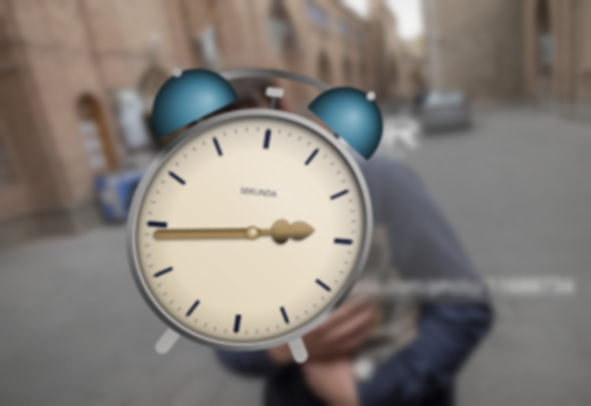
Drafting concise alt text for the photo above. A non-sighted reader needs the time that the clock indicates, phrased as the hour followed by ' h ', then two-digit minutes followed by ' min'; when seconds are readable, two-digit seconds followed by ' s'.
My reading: 2 h 44 min
